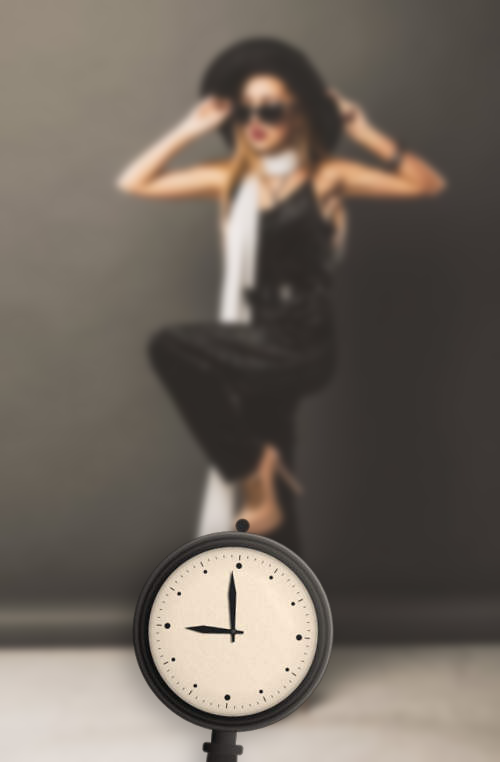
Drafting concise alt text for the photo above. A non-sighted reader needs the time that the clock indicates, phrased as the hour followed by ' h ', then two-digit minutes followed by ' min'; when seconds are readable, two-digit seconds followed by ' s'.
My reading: 8 h 59 min
